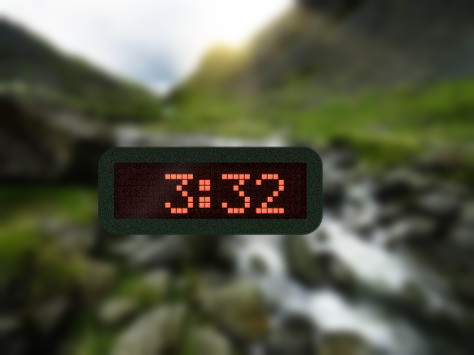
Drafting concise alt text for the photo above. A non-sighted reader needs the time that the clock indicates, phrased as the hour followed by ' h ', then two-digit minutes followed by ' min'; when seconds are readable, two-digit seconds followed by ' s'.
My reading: 3 h 32 min
